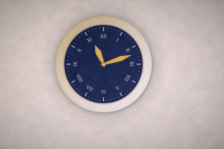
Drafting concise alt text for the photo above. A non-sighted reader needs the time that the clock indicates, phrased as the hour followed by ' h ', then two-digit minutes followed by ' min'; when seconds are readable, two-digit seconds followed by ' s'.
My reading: 11 h 12 min
